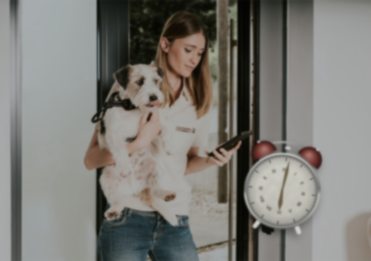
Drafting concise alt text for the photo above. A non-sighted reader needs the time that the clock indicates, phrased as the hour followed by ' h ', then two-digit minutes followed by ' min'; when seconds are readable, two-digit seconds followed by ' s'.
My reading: 6 h 01 min
